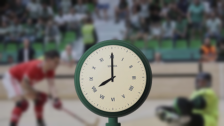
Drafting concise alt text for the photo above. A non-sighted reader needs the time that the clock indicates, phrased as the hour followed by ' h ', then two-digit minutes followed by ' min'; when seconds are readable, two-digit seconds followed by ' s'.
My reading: 8 h 00 min
